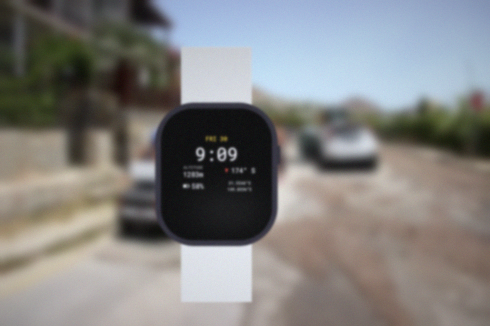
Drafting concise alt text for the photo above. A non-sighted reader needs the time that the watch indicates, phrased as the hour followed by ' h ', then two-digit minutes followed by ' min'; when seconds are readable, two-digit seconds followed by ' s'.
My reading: 9 h 09 min
